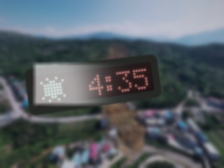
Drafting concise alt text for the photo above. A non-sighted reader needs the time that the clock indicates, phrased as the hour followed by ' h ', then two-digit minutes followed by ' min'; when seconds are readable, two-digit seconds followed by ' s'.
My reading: 4 h 35 min
